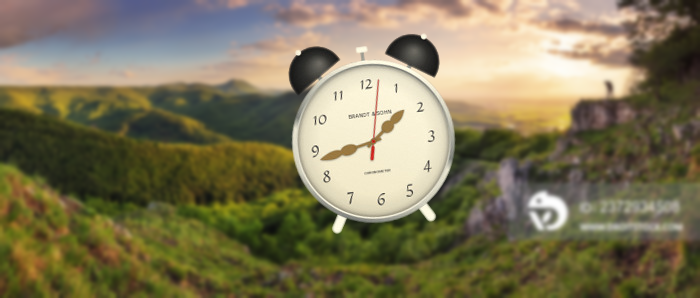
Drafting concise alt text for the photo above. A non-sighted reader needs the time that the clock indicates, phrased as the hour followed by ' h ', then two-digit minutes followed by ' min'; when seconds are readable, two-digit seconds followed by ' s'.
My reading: 1 h 43 min 02 s
